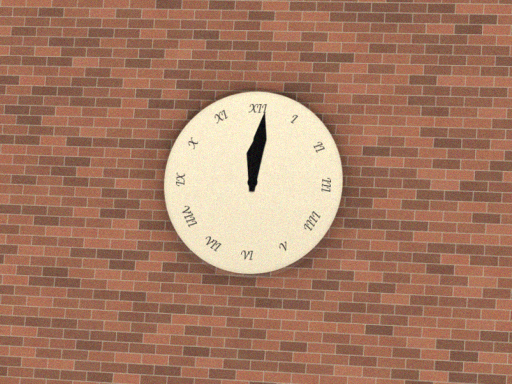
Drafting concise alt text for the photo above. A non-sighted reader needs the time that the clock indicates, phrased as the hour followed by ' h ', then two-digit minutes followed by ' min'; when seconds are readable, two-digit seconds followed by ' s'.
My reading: 12 h 01 min
